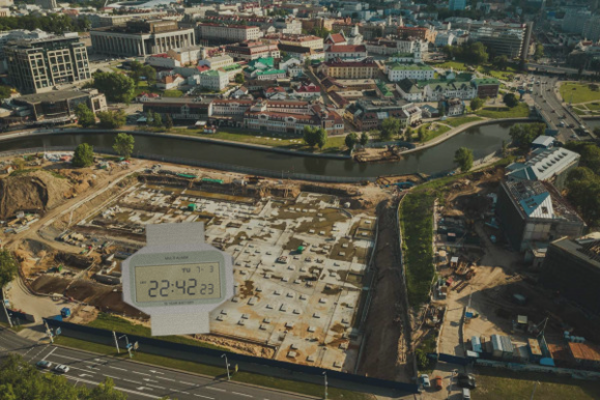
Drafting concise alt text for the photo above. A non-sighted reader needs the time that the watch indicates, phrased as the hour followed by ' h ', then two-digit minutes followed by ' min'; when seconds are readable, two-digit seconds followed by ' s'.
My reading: 22 h 42 min 23 s
